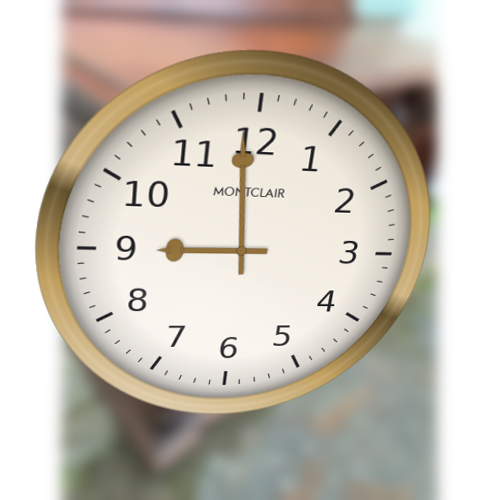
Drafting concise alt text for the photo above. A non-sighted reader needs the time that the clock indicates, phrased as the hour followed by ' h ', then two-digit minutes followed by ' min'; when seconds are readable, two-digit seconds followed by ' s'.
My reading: 8 h 59 min
